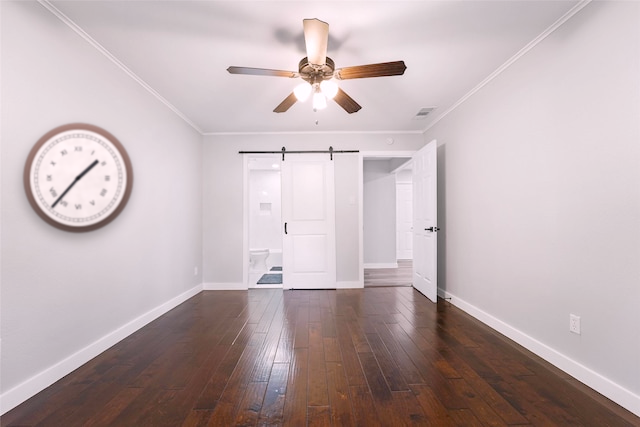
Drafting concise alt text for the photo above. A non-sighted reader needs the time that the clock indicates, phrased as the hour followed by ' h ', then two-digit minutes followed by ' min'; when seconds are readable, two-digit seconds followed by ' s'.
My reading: 1 h 37 min
